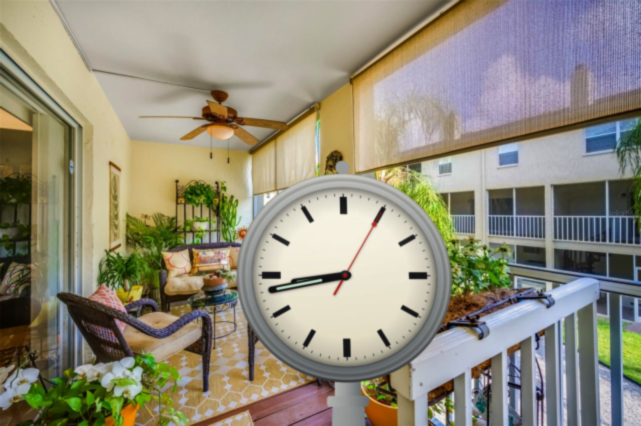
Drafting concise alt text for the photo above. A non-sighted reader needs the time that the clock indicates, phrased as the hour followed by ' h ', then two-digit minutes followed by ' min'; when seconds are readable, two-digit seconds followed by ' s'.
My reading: 8 h 43 min 05 s
